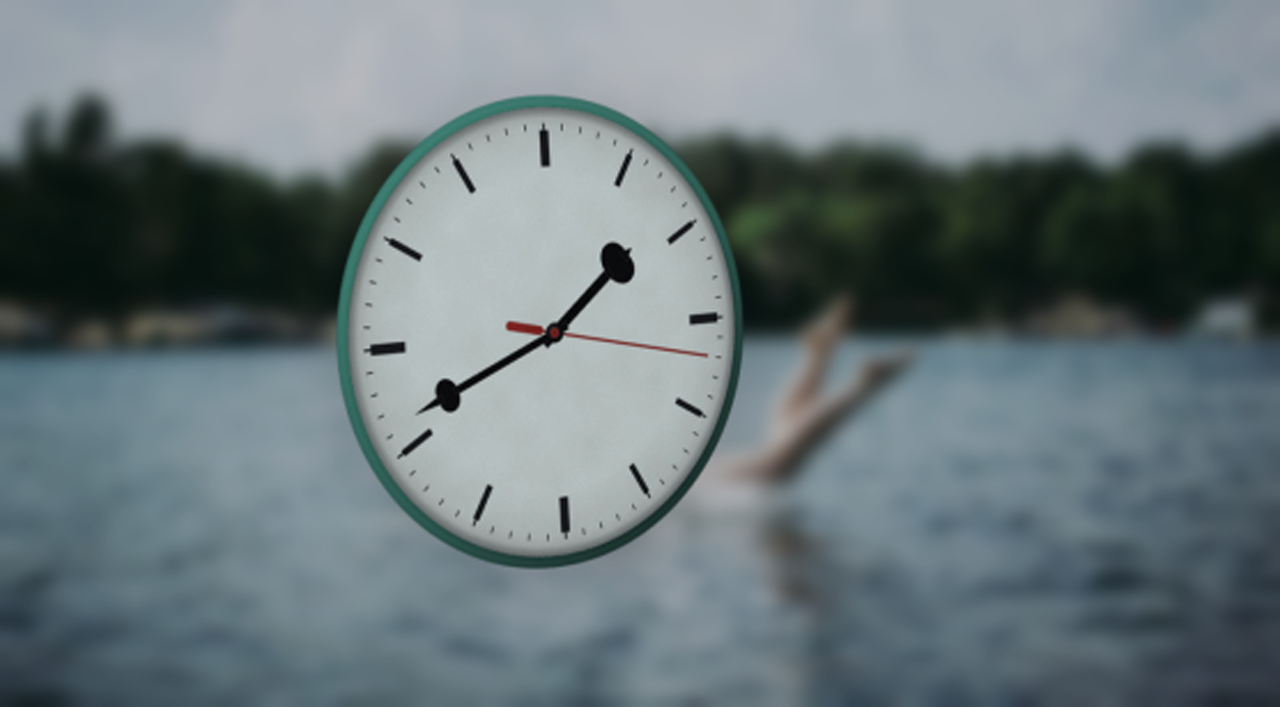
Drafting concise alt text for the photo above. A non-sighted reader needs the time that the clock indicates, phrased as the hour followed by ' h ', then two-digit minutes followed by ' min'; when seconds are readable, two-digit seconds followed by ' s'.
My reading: 1 h 41 min 17 s
